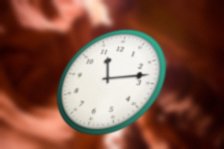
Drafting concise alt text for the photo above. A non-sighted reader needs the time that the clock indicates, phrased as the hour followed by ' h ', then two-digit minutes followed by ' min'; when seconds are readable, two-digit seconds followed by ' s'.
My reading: 11 h 13 min
